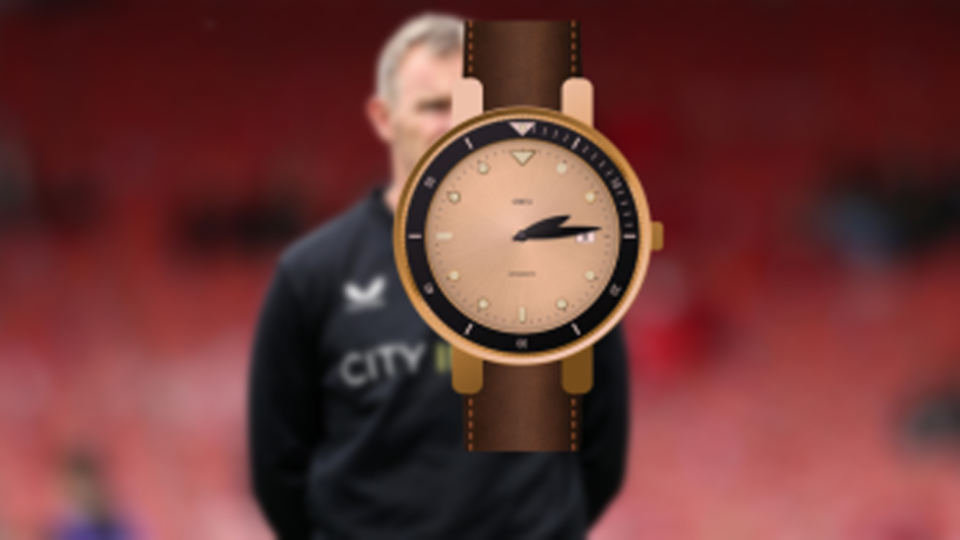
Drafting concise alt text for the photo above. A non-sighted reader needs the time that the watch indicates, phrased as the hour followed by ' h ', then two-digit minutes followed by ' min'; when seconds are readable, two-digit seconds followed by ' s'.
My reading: 2 h 14 min
